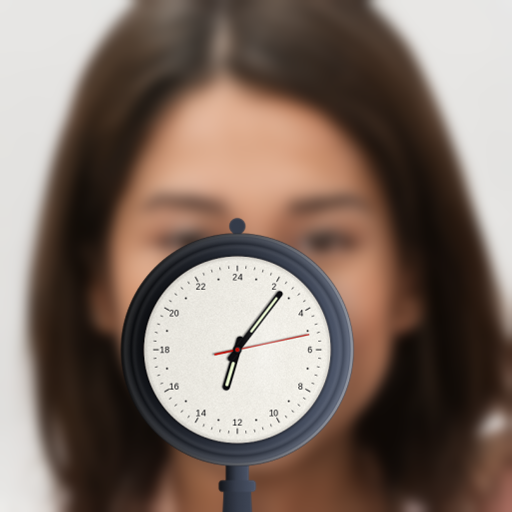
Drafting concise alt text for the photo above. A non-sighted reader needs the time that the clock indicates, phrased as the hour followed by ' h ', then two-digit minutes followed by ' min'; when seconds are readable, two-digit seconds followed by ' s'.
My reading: 13 h 06 min 13 s
